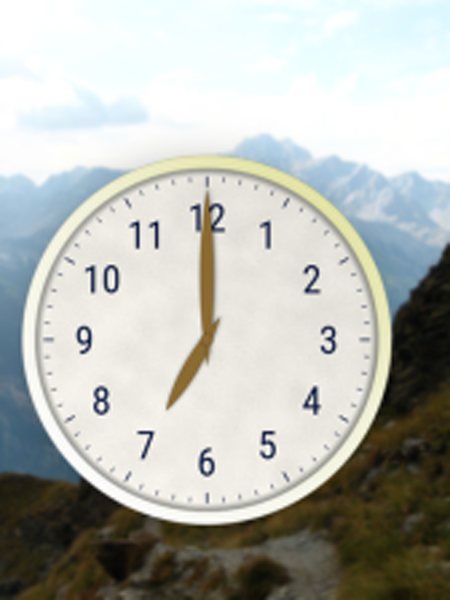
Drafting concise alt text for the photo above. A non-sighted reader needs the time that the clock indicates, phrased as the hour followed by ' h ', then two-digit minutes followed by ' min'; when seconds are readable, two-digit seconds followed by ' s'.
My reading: 7 h 00 min
